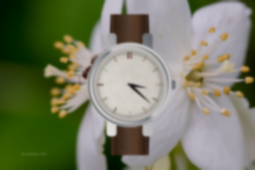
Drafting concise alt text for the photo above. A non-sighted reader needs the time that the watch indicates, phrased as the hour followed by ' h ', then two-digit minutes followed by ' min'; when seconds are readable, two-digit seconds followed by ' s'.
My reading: 3 h 22 min
